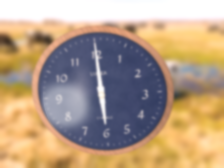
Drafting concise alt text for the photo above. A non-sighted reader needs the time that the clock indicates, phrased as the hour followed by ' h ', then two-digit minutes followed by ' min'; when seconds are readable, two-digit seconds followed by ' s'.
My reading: 6 h 00 min
